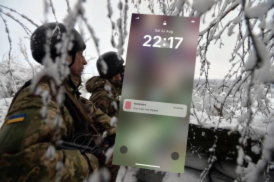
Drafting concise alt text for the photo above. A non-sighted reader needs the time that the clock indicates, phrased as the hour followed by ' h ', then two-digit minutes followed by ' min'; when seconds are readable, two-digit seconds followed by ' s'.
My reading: 22 h 17 min
